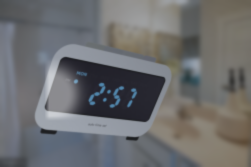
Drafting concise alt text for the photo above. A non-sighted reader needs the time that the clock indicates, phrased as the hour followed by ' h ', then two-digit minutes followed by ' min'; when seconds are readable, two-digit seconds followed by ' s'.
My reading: 2 h 57 min
